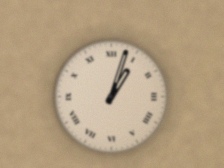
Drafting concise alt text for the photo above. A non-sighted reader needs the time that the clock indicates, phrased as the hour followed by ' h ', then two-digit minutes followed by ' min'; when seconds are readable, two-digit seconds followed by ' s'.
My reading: 1 h 03 min
